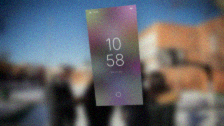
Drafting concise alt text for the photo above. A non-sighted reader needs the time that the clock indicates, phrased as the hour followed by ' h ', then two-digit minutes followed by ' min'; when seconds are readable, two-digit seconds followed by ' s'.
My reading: 10 h 58 min
